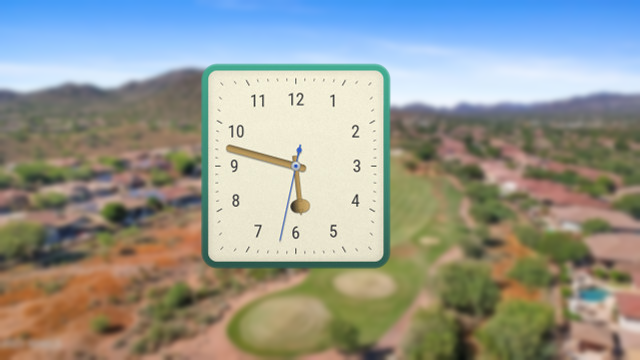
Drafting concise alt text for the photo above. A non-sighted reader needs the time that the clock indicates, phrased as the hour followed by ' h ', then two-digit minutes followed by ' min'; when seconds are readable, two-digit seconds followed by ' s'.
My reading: 5 h 47 min 32 s
